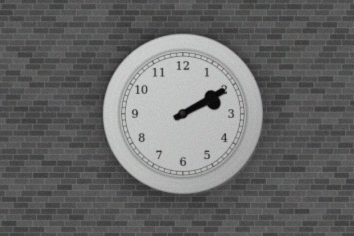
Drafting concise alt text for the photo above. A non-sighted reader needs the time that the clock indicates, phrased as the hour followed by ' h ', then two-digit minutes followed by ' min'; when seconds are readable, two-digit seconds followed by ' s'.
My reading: 2 h 10 min
